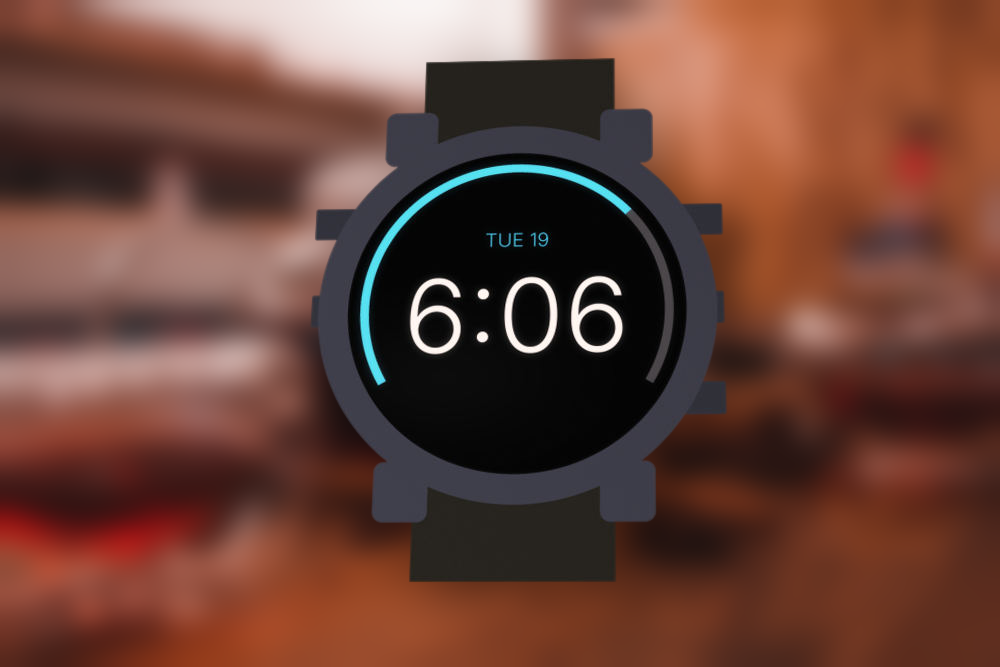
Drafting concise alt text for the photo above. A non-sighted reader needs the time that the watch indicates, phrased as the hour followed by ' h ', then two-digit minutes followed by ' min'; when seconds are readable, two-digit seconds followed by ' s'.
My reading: 6 h 06 min
